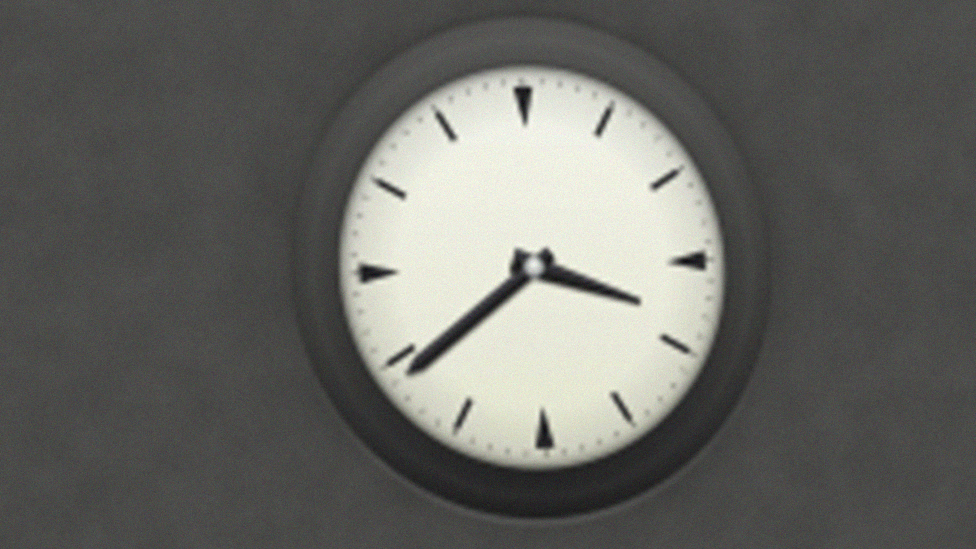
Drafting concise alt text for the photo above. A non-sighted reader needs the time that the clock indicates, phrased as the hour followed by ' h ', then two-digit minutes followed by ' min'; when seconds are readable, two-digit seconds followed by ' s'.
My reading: 3 h 39 min
